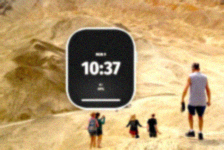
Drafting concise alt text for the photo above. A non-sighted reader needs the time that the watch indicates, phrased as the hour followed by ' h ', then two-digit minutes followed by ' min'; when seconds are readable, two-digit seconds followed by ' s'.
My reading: 10 h 37 min
